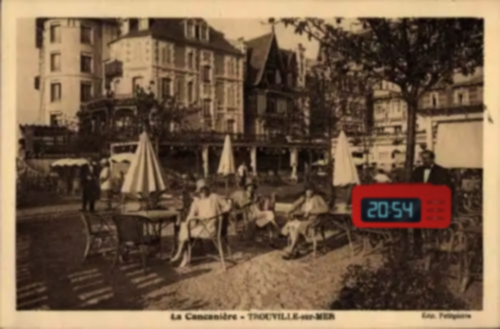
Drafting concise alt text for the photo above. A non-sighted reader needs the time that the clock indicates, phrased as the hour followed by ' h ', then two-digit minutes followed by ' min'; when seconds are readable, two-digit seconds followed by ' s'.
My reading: 20 h 54 min
